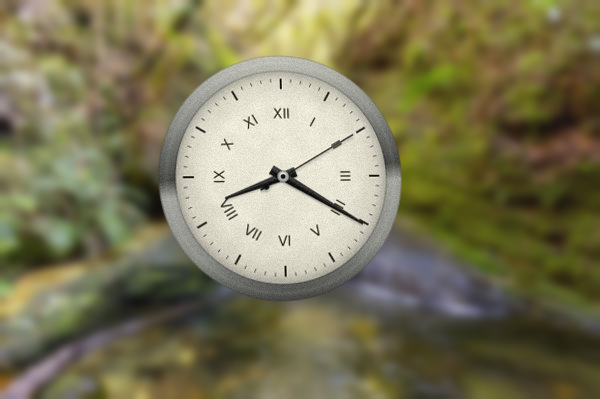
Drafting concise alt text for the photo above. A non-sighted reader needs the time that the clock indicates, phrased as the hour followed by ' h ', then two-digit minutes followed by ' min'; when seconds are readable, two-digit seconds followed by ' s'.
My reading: 8 h 20 min 10 s
